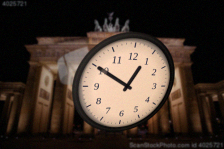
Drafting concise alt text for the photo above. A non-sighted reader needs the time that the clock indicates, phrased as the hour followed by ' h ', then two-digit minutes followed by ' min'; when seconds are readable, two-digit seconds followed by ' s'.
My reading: 12 h 50 min
